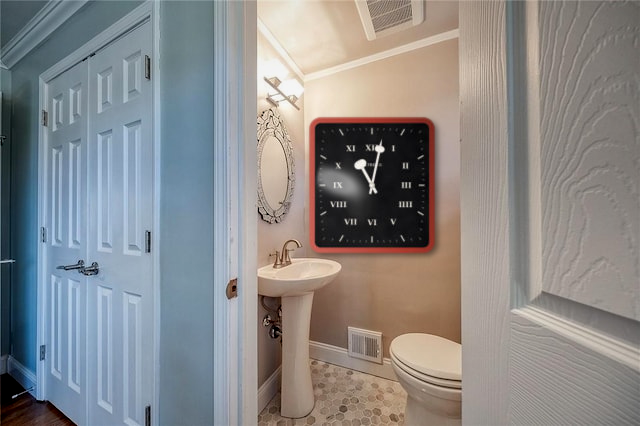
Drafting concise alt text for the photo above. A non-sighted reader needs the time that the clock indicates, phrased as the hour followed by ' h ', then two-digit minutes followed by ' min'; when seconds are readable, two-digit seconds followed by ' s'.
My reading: 11 h 02 min
